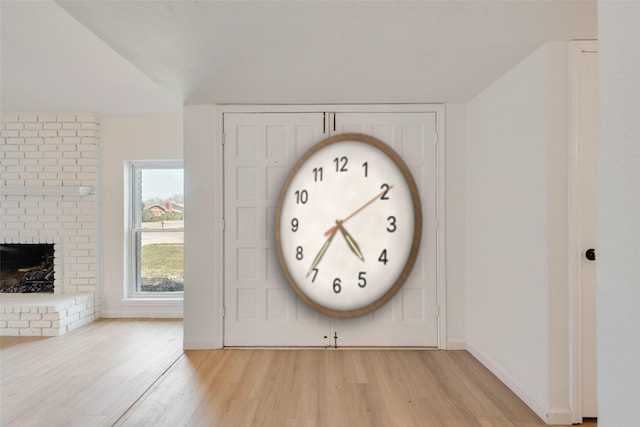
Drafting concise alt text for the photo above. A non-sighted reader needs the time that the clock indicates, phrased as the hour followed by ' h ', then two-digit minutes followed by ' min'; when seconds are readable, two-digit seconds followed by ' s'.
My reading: 4 h 36 min 10 s
